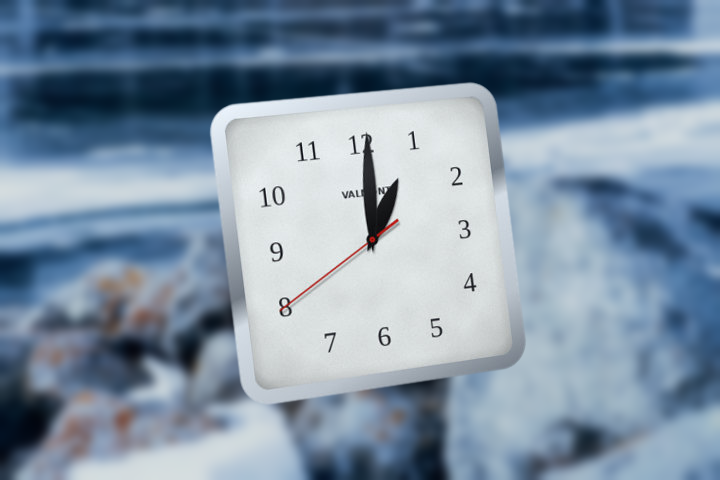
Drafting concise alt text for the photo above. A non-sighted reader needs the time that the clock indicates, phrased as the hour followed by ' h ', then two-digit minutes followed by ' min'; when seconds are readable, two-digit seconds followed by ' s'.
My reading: 1 h 00 min 40 s
